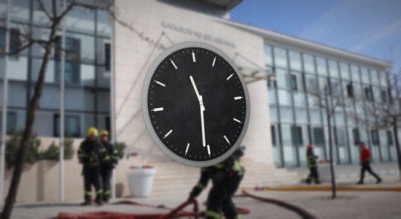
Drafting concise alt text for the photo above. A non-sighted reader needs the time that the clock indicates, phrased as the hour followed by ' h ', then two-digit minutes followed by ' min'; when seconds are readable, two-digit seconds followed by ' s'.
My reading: 11 h 31 min
